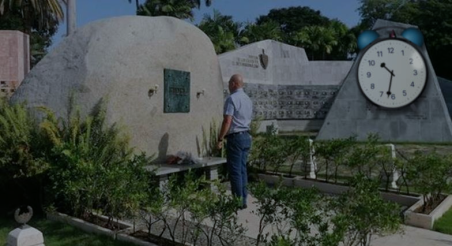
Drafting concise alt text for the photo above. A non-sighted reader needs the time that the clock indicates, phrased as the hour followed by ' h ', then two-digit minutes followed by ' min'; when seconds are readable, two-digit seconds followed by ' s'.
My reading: 10 h 32 min
